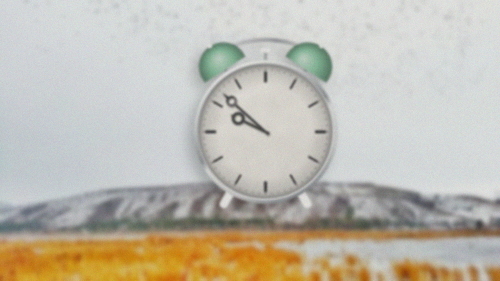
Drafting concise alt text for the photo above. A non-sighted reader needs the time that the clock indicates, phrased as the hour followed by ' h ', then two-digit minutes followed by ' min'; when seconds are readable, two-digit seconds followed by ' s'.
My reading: 9 h 52 min
